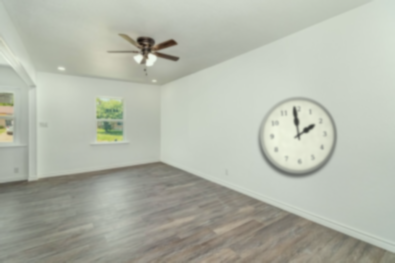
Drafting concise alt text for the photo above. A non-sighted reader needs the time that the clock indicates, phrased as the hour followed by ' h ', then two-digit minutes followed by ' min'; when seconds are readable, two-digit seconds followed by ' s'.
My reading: 1 h 59 min
